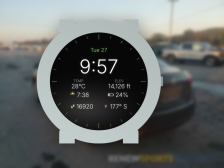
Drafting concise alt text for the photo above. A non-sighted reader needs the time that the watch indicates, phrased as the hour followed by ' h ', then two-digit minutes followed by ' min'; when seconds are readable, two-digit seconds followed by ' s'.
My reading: 9 h 57 min
